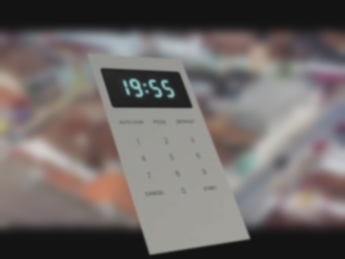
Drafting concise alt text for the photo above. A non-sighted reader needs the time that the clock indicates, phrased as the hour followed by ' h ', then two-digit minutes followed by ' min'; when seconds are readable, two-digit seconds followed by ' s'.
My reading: 19 h 55 min
